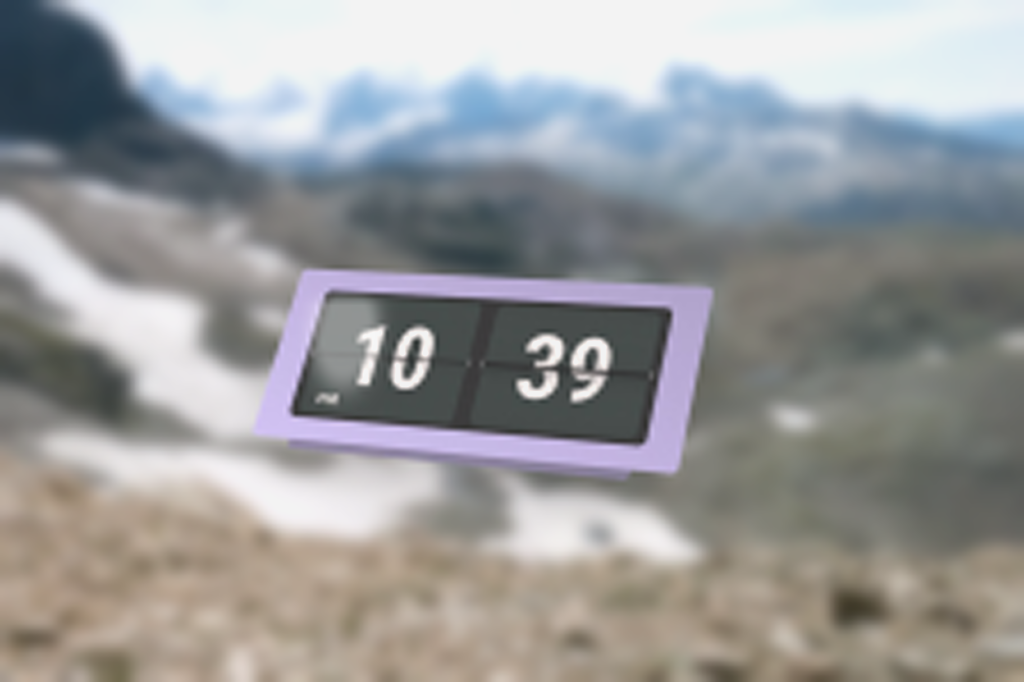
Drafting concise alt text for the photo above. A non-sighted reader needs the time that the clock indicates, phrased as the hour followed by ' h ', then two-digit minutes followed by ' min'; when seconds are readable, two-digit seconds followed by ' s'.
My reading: 10 h 39 min
